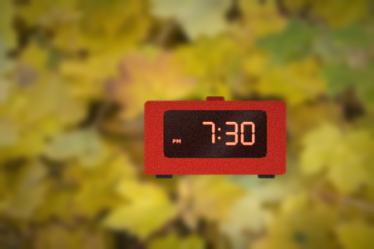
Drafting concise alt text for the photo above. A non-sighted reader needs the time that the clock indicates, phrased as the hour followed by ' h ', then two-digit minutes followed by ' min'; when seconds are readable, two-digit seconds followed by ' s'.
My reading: 7 h 30 min
